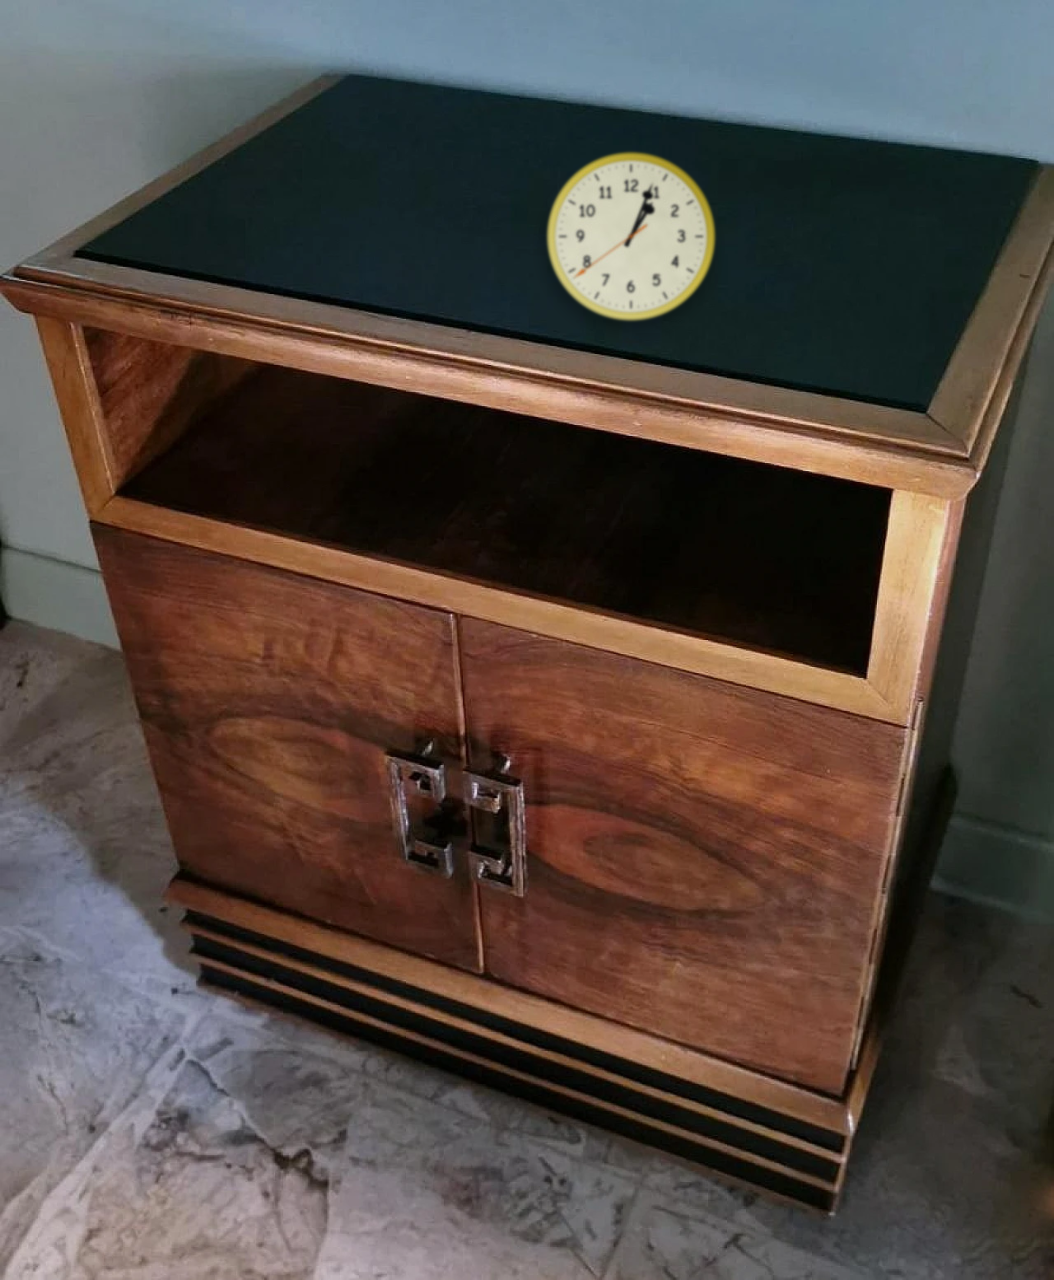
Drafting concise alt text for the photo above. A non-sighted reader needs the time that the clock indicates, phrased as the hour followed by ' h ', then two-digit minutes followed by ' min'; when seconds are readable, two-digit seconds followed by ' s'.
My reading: 1 h 03 min 39 s
